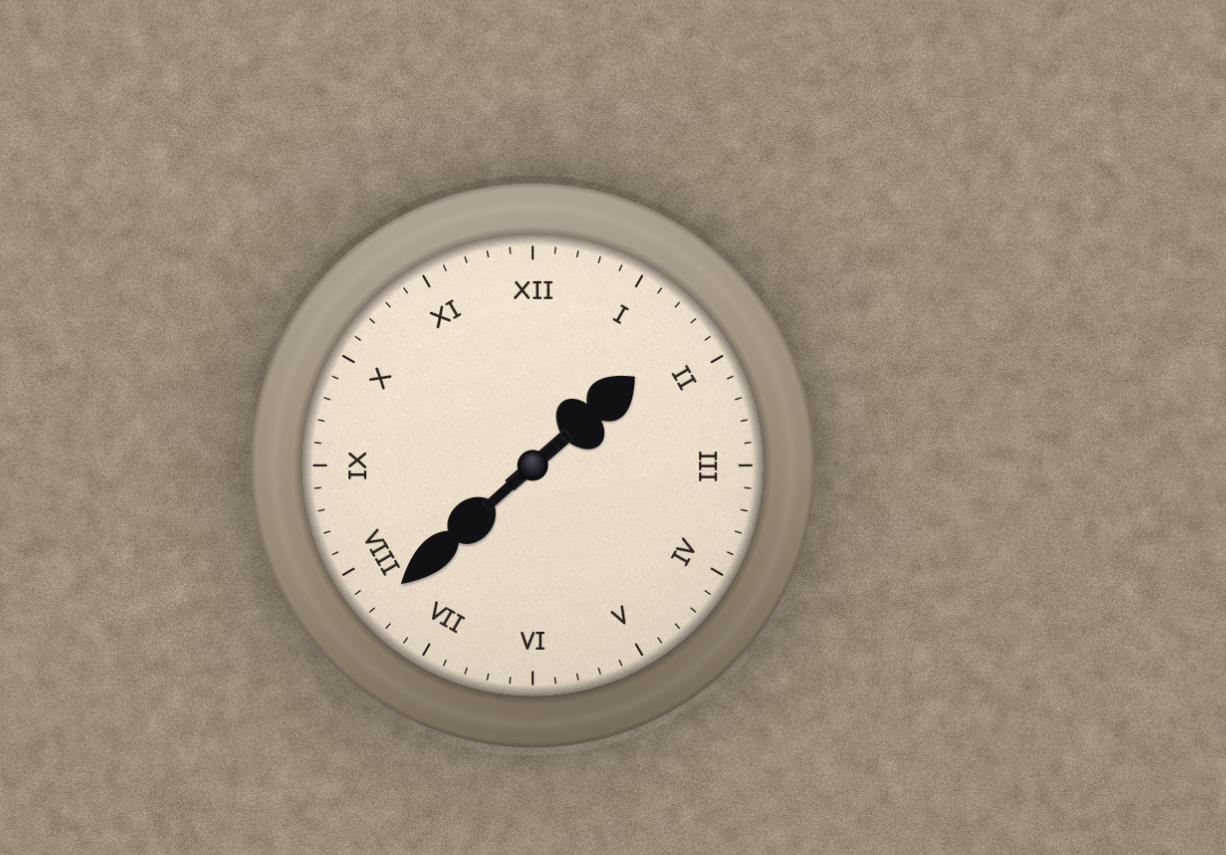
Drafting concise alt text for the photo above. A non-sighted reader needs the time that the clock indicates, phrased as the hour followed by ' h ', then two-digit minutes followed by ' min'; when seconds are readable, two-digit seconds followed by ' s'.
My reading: 1 h 38 min
